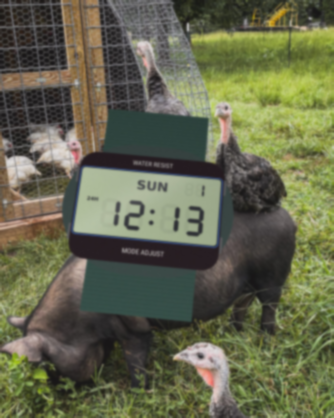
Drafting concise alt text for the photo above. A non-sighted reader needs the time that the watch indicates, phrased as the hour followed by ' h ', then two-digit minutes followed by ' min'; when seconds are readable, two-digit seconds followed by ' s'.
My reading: 12 h 13 min
